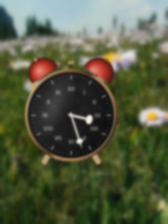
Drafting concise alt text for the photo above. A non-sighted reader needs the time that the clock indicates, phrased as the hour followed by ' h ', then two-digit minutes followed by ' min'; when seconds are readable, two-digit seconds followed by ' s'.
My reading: 3 h 27 min
